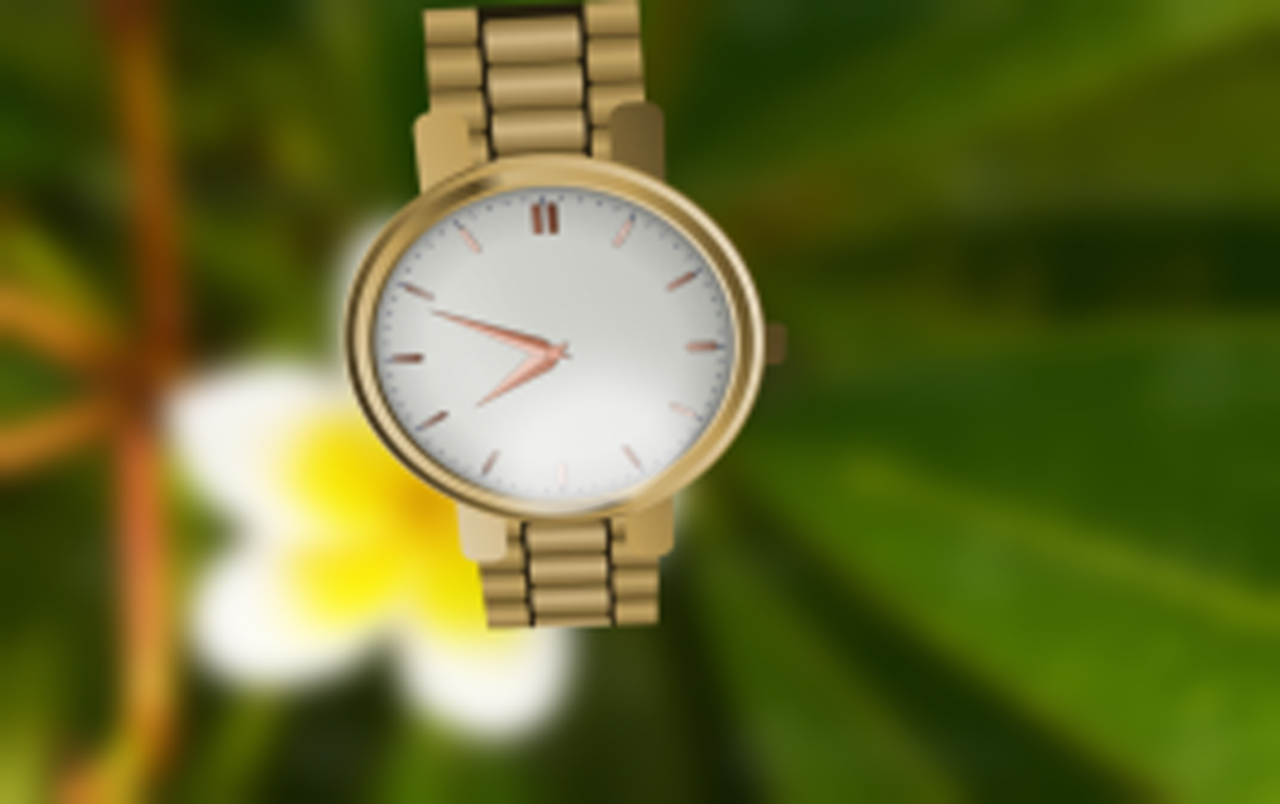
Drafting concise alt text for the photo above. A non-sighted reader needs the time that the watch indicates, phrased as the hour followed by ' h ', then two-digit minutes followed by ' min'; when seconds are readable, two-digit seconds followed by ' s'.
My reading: 7 h 49 min
